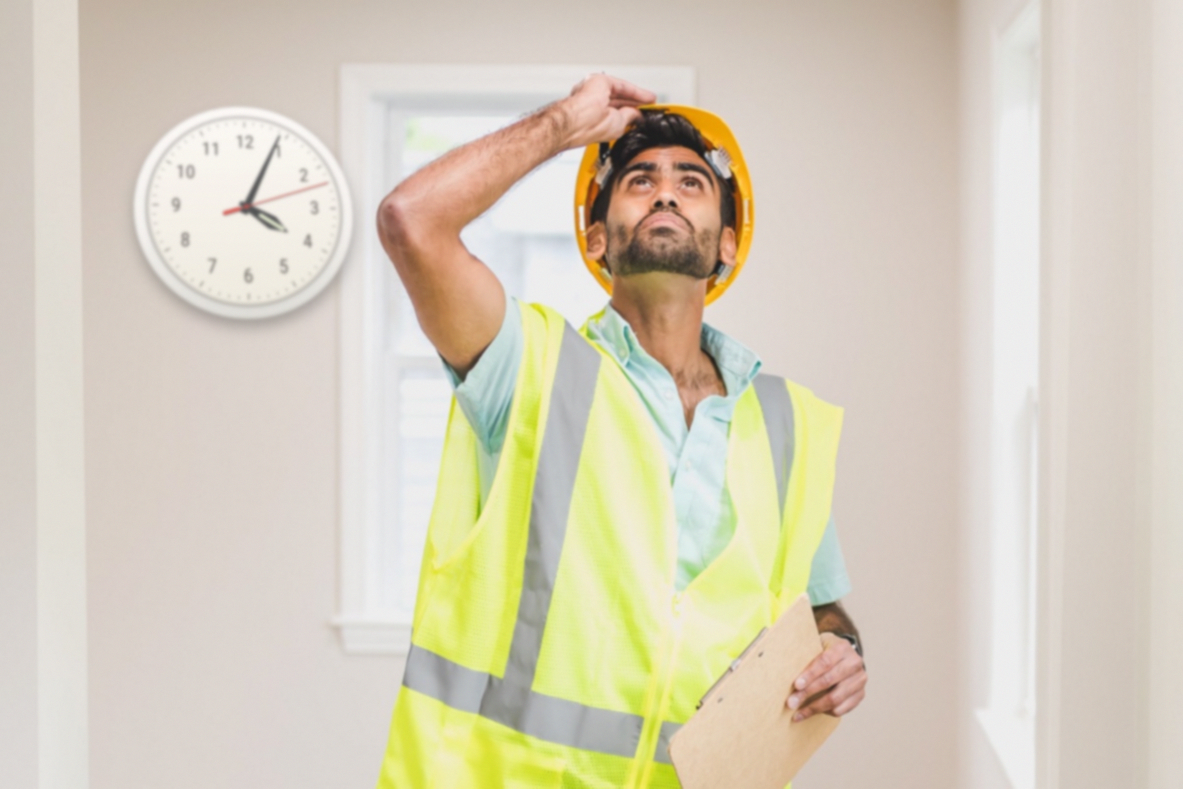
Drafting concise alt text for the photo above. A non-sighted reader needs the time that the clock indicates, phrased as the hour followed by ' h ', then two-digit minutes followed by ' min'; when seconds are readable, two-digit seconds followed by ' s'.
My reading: 4 h 04 min 12 s
